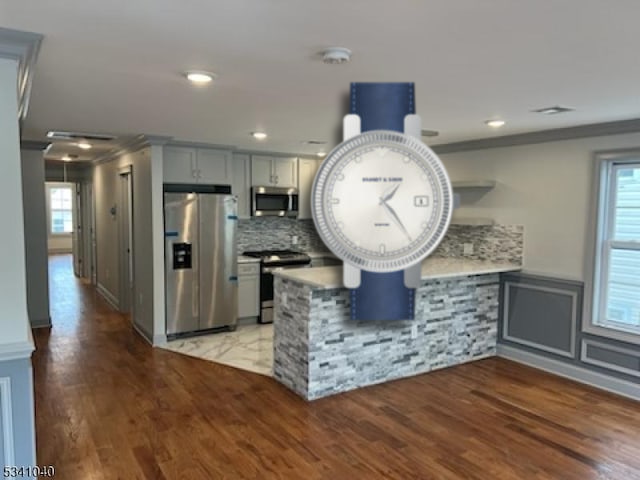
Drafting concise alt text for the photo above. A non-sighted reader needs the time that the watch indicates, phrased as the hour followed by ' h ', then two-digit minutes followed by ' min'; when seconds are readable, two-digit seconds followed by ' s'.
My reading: 1 h 24 min
